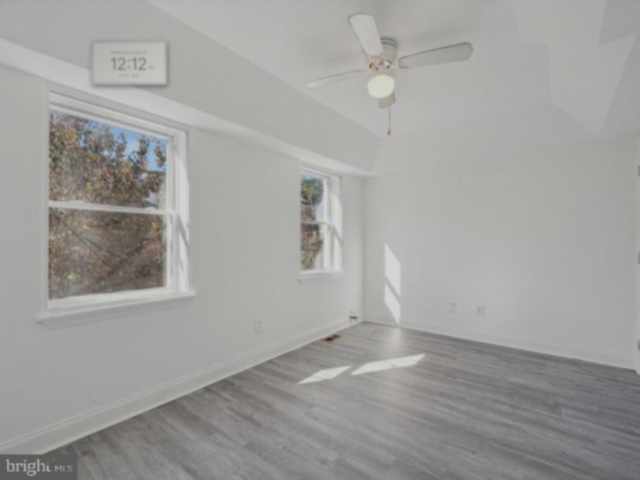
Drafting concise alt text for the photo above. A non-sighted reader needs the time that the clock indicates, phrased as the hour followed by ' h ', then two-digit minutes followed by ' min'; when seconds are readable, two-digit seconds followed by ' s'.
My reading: 12 h 12 min
